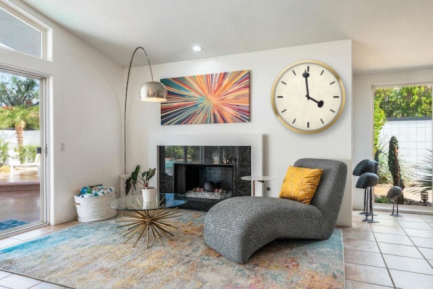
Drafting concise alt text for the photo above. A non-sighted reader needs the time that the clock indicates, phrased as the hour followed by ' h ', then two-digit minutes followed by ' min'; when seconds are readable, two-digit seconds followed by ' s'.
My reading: 3 h 59 min
